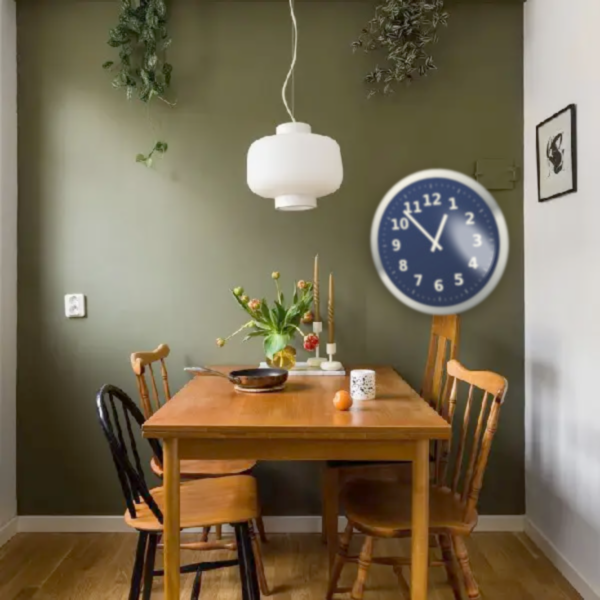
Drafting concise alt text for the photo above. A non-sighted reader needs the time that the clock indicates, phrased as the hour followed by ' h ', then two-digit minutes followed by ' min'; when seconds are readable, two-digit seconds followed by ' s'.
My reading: 12 h 53 min
